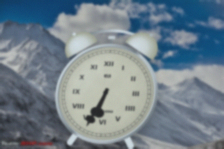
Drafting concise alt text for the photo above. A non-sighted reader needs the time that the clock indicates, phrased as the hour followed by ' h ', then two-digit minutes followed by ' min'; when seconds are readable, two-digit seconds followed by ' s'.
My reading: 6 h 34 min
